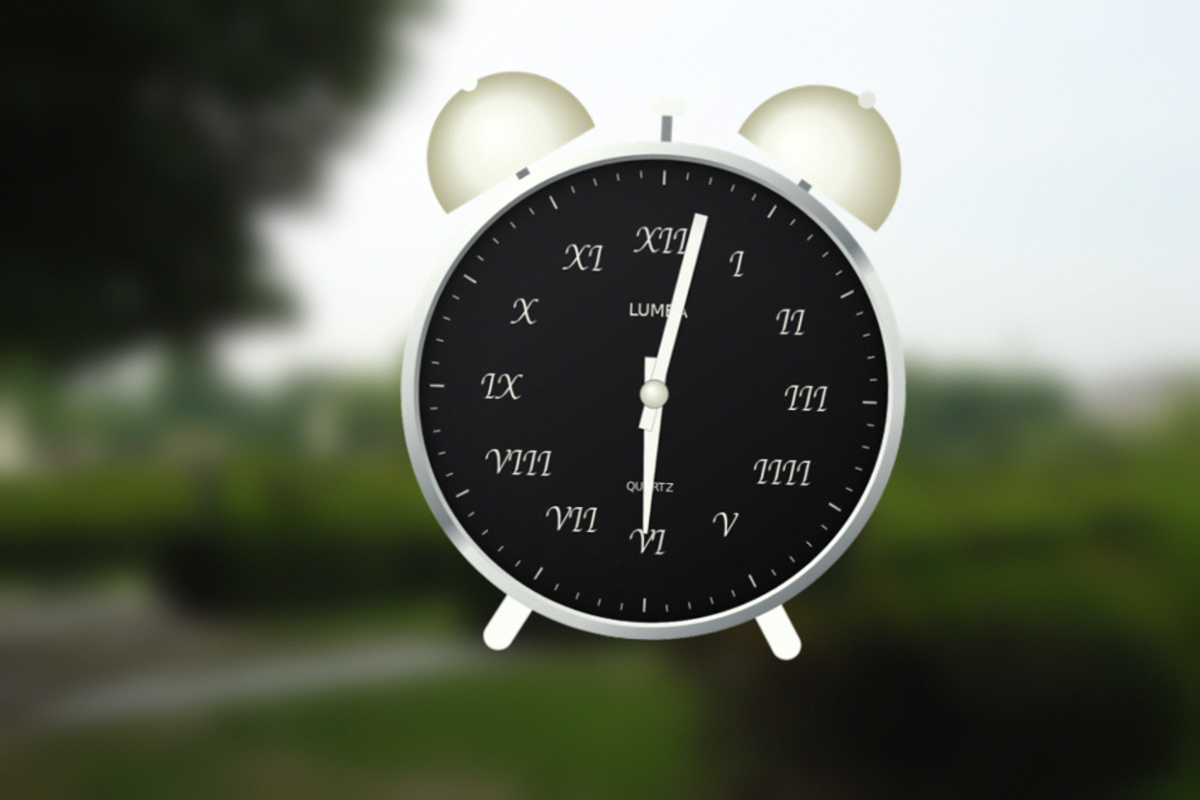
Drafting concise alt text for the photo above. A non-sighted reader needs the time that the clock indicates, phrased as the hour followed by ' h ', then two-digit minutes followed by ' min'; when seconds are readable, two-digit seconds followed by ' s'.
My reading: 6 h 02 min
